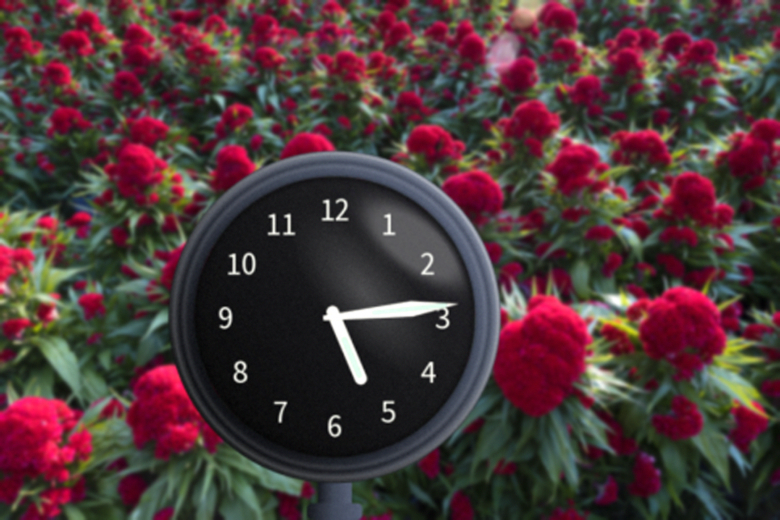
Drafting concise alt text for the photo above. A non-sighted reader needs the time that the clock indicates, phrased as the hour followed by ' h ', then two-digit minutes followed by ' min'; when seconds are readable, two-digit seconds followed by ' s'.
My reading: 5 h 14 min
